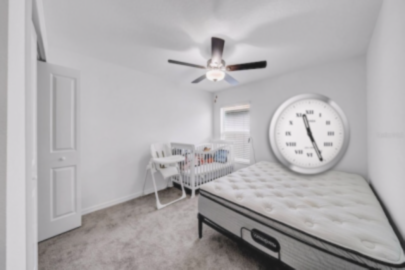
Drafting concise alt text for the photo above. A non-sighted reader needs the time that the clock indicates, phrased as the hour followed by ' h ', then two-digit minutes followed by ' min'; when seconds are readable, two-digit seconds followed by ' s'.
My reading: 11 h 26 min
